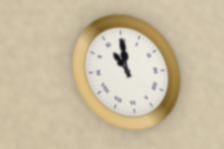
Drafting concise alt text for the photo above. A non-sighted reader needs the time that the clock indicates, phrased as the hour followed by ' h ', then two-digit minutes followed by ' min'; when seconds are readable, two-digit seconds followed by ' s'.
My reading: 11 h 00 min
